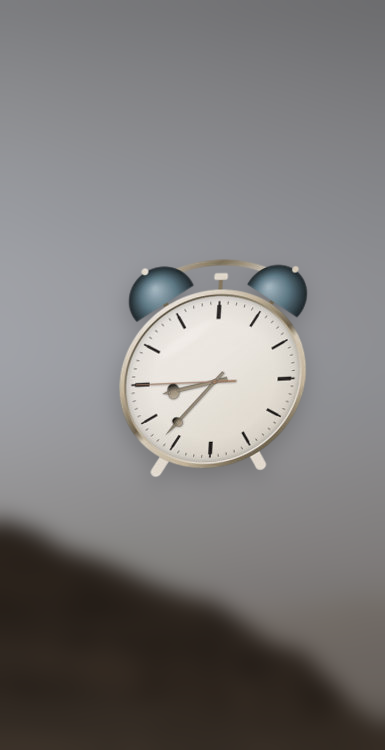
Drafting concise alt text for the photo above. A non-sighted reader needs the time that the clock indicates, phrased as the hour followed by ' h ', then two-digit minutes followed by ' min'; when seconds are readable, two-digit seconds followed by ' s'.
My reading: 8 h 36 min 45 s
